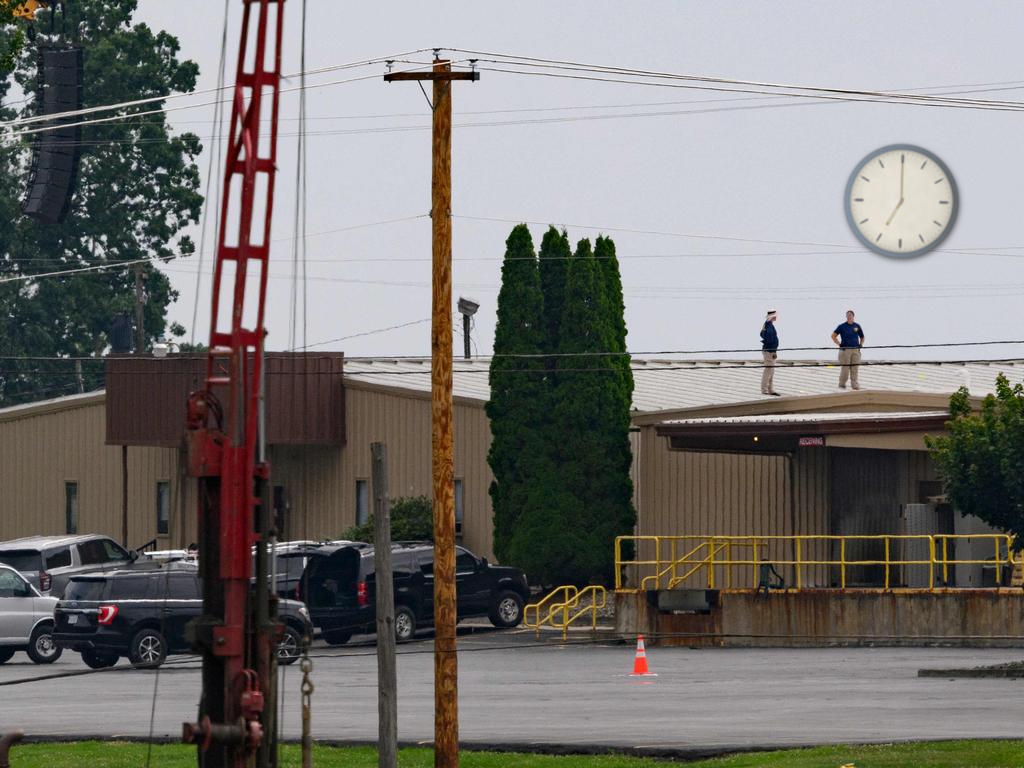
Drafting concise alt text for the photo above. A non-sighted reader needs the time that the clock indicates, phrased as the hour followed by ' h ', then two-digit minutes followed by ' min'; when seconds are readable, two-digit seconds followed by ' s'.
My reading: 7 h 00 min
